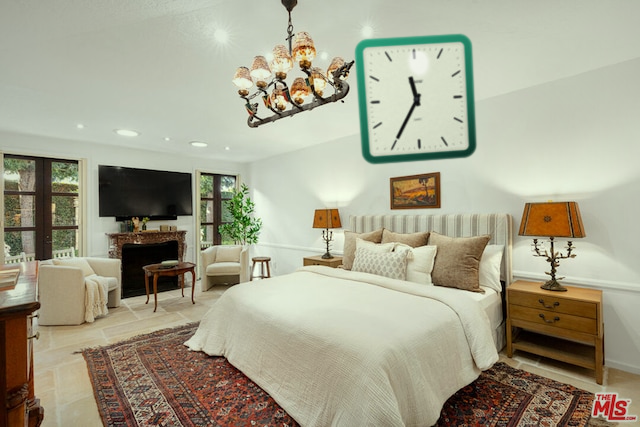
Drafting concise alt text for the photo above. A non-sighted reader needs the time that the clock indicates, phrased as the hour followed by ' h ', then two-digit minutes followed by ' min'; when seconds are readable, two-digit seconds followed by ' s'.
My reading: 11 h 35 min
